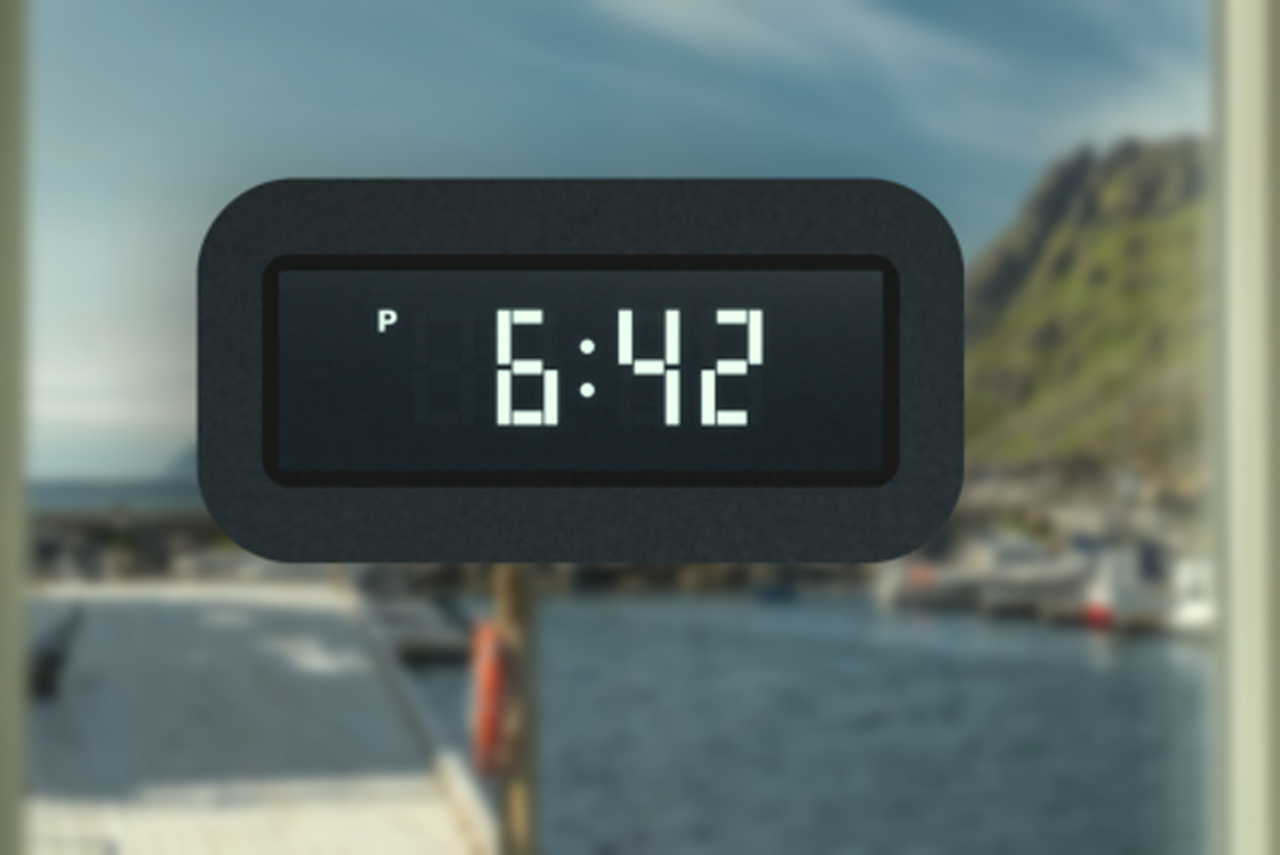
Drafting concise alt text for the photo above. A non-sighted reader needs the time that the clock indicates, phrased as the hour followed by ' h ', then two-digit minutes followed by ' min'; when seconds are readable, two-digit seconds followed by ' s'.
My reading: 6 h 42 min
